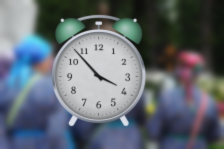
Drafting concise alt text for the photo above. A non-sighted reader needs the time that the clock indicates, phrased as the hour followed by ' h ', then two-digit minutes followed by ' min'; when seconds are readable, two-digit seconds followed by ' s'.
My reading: 3 h 53 min
